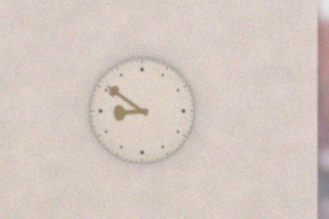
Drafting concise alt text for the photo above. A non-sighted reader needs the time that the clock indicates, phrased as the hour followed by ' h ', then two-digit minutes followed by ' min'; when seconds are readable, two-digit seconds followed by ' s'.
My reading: 8 h 51 min
